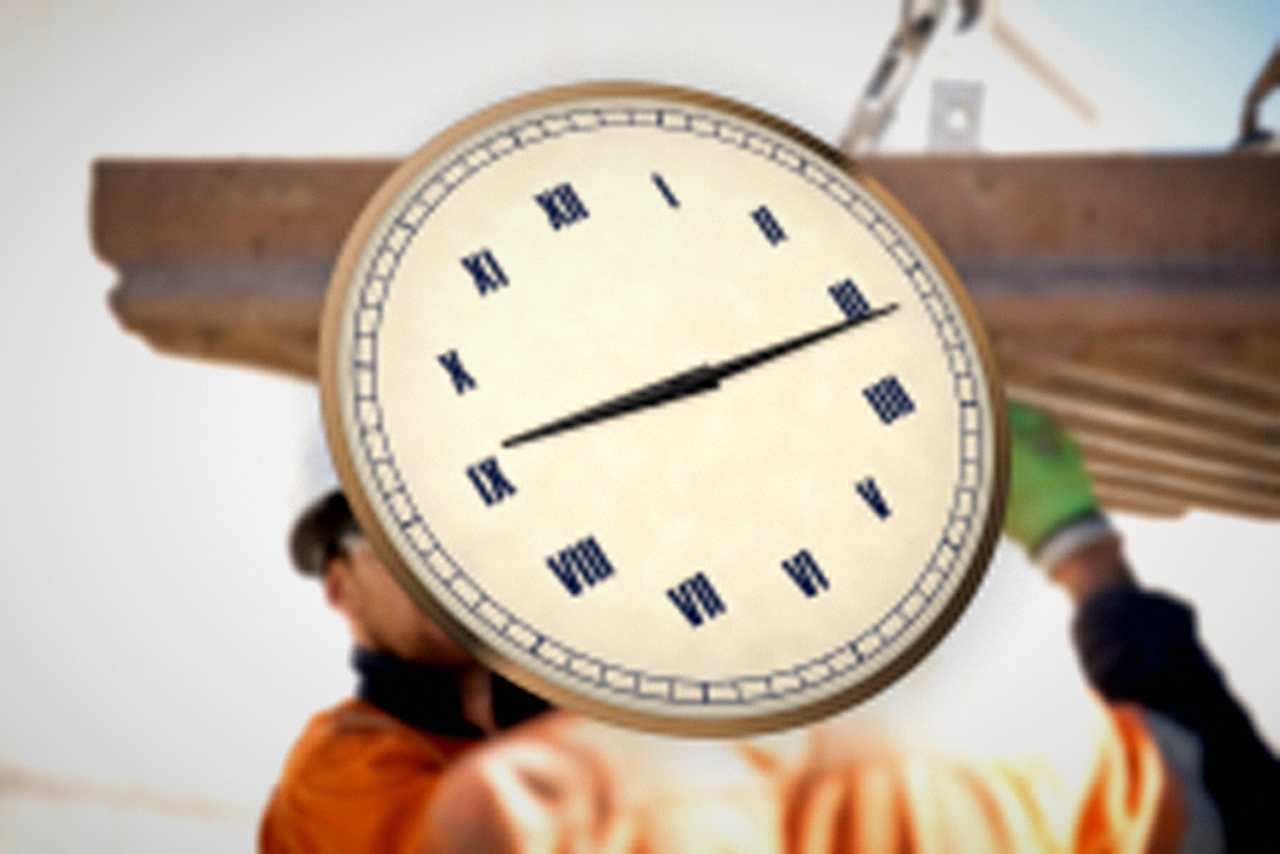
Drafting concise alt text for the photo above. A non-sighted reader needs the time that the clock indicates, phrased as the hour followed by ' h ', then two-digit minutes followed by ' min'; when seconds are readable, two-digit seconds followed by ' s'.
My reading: 9 h 16 min
